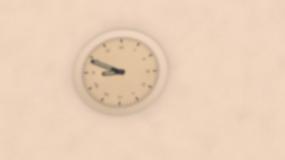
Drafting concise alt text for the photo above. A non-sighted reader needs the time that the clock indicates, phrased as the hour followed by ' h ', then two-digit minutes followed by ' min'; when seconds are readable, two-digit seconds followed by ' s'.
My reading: 8 h 49 min
